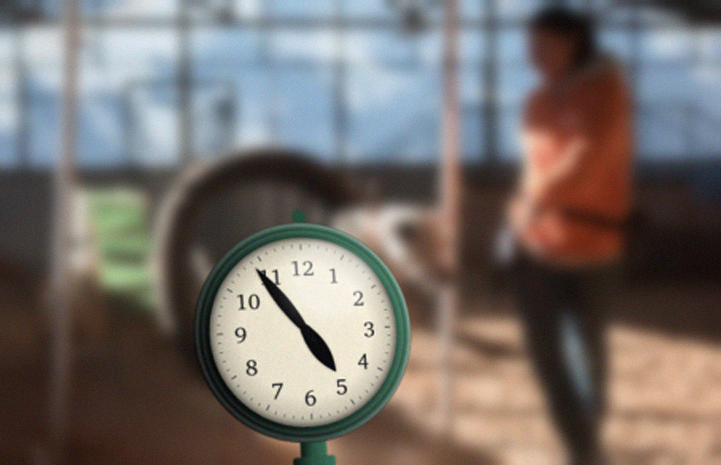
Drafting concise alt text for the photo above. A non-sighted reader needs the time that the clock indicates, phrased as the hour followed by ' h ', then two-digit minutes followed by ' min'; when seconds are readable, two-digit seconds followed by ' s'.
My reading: 4 h 54 min
